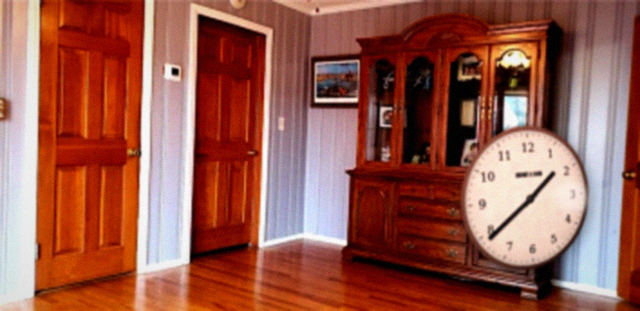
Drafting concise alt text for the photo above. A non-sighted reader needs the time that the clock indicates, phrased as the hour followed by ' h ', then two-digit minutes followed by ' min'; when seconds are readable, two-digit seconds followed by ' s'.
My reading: 1 h 39 min
